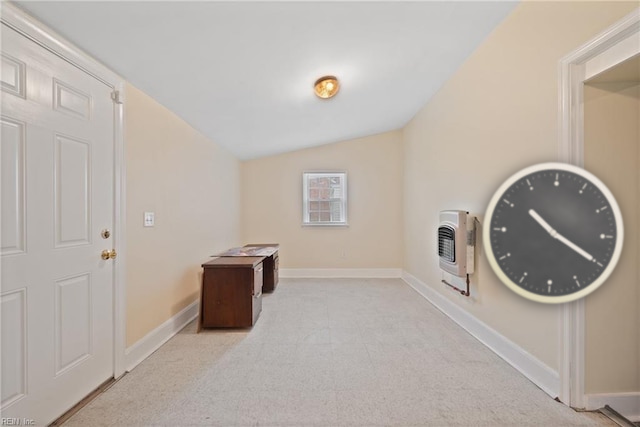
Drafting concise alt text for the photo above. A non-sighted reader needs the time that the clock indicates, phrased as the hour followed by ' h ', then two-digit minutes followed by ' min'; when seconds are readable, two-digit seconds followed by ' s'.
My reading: 10 h 20 min
